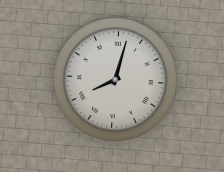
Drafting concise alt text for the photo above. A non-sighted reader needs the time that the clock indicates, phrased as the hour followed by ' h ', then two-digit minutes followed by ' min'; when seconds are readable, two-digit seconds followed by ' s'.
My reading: 8 h 02 min
